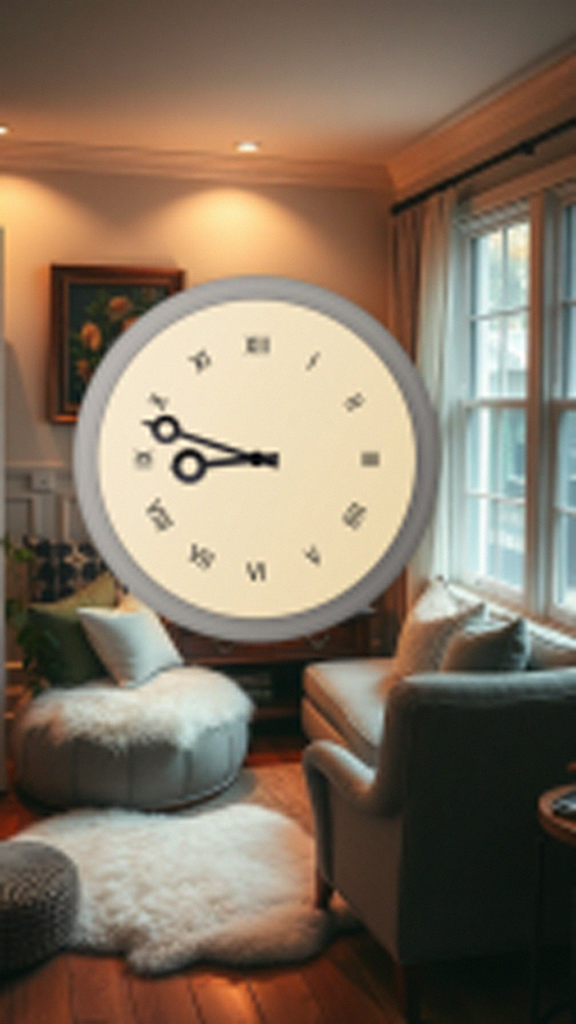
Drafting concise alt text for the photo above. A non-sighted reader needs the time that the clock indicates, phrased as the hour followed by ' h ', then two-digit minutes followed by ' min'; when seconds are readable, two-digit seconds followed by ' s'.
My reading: 8 h 48 min
